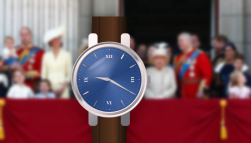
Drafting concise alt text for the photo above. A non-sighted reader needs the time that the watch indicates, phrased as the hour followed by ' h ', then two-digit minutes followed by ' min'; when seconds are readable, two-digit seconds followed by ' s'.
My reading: 9 h 20 min
